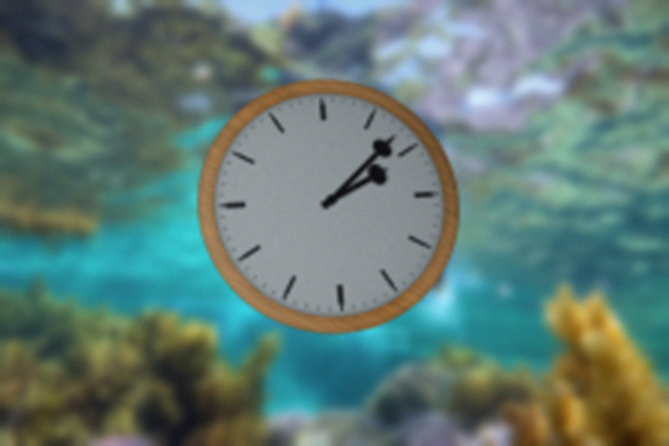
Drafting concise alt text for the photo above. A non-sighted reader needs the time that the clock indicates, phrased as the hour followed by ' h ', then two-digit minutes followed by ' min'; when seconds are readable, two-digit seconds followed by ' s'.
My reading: 2 h 08 min
